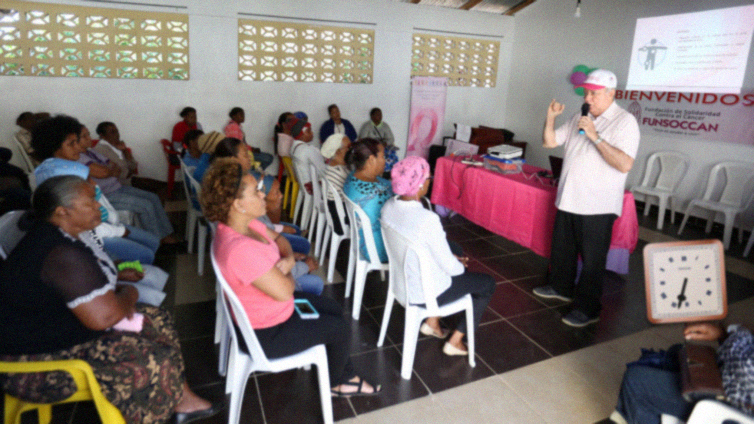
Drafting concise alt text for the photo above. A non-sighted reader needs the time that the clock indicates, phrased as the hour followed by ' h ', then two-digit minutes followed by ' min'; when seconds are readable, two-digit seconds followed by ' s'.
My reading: 6 h 33 min
